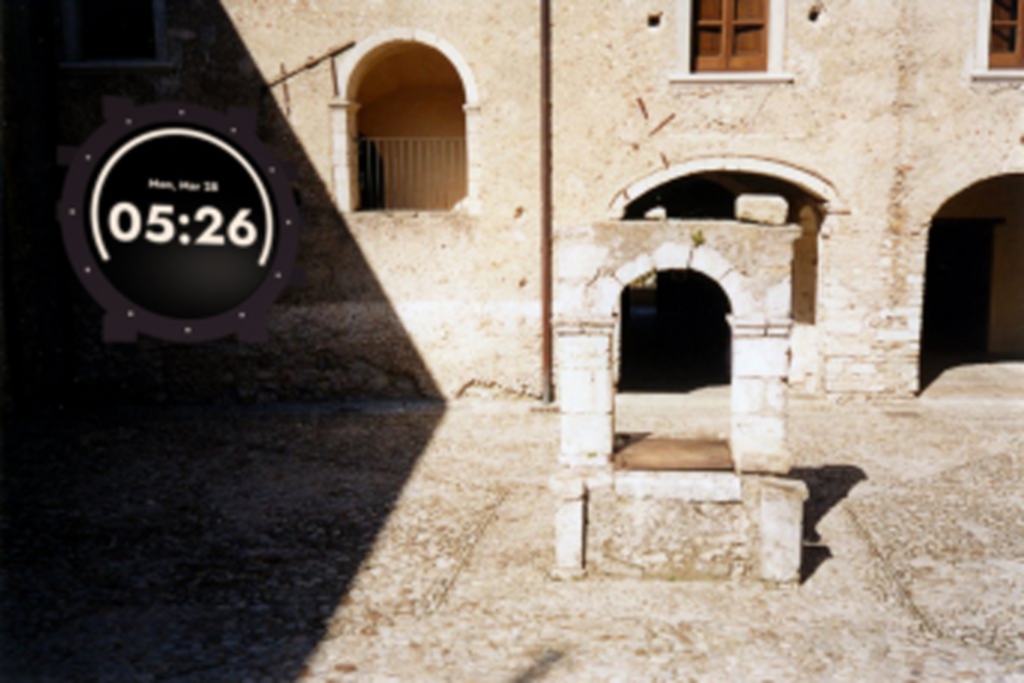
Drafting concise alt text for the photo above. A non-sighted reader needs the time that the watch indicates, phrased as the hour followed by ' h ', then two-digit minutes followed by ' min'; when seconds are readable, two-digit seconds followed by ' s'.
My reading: 5 h 26 min
